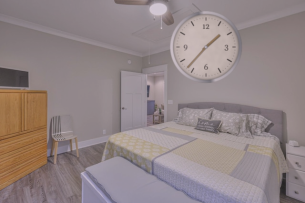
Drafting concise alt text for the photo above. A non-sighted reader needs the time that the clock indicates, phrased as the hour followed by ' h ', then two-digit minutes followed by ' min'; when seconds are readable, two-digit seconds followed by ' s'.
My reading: 1 h 37 min
